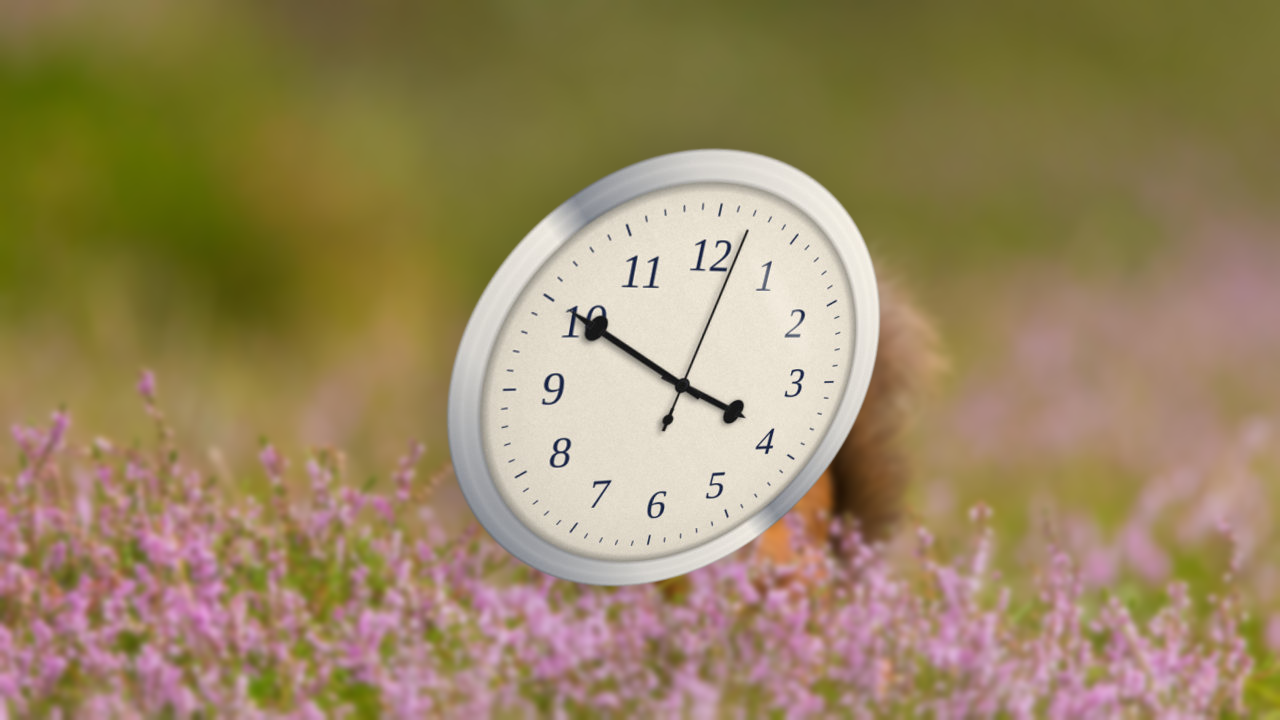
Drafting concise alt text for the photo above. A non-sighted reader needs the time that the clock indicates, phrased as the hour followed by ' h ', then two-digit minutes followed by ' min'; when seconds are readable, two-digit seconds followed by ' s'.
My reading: 3 h 50 min 02 s
